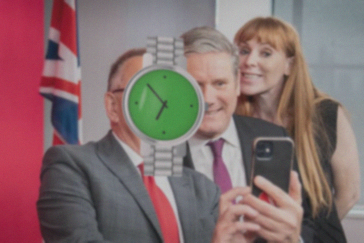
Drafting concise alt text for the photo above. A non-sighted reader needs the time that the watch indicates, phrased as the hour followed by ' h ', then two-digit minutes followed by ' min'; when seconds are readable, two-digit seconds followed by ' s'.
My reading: 6 h 53 min
